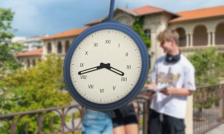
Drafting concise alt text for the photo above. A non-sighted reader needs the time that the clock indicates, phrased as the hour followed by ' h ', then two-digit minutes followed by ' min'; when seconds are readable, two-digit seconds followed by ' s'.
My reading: 3 h 42 min
